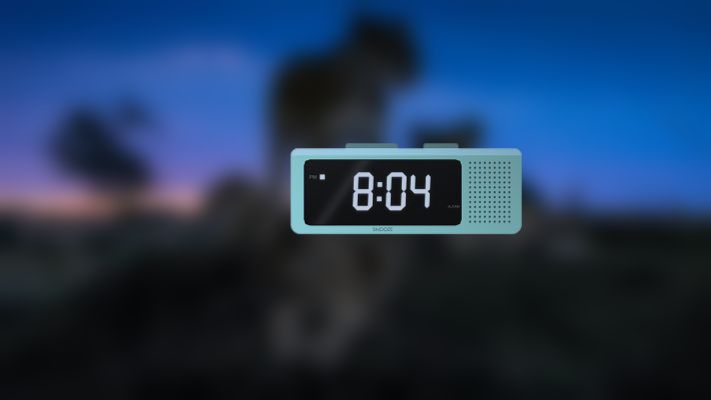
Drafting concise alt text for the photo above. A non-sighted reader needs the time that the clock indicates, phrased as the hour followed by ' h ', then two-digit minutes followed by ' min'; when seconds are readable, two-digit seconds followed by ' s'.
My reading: 8 h 04 min
